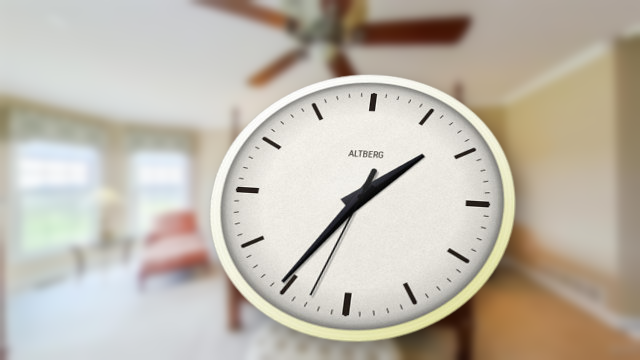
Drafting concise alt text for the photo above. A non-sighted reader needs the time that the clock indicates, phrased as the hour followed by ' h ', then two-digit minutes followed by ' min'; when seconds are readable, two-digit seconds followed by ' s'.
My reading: 1 h 35 min 33 s
